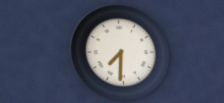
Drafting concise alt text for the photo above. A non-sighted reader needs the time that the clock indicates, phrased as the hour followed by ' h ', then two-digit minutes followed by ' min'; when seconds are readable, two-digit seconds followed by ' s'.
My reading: 7 h 31 min
